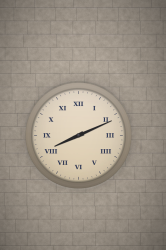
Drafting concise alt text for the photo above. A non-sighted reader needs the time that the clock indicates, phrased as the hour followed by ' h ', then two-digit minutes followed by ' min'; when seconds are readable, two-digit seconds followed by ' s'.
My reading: 8 h 11 min
